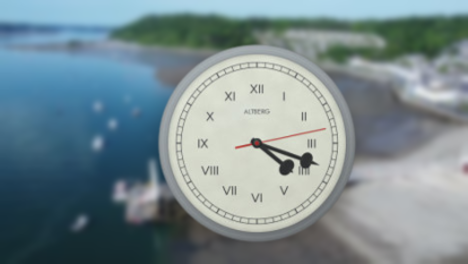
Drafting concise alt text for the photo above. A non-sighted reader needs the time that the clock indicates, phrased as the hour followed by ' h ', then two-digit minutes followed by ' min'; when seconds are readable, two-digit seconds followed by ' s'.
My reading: 4 h 18 min 13 s
